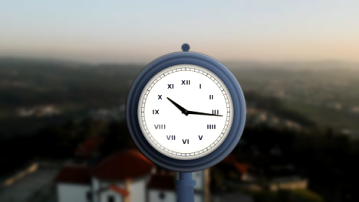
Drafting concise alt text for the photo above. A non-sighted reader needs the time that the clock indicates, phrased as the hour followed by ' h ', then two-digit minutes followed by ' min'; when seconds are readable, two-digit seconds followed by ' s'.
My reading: 10 h 16 min
